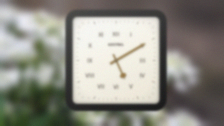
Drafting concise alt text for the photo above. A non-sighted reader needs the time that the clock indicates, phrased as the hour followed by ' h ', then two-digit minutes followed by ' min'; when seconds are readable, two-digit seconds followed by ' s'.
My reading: 5 h 10 min
